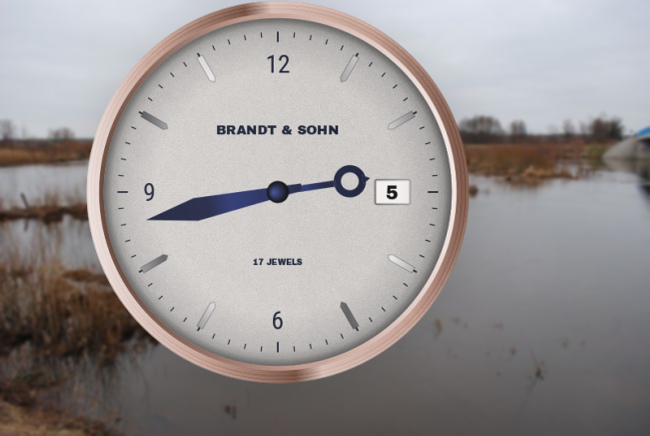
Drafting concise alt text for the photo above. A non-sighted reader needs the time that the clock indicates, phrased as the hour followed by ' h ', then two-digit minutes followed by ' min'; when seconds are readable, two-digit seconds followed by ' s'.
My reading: 2 h 43 min
